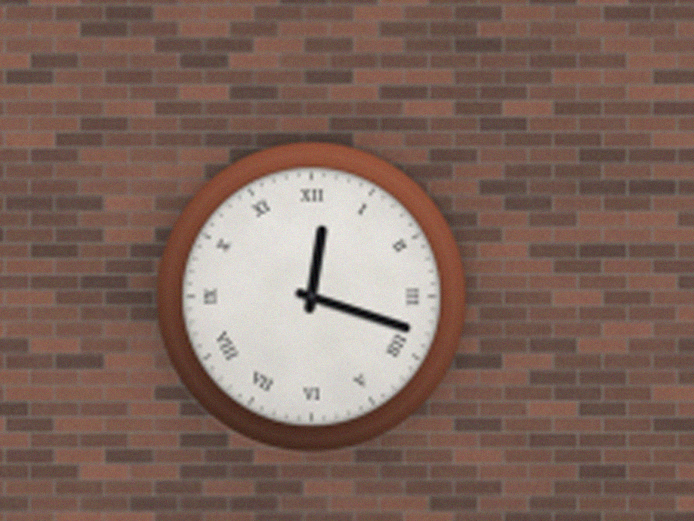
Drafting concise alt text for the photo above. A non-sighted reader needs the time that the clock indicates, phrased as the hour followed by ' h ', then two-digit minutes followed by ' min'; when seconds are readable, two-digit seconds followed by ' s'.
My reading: 12 h 18 min
